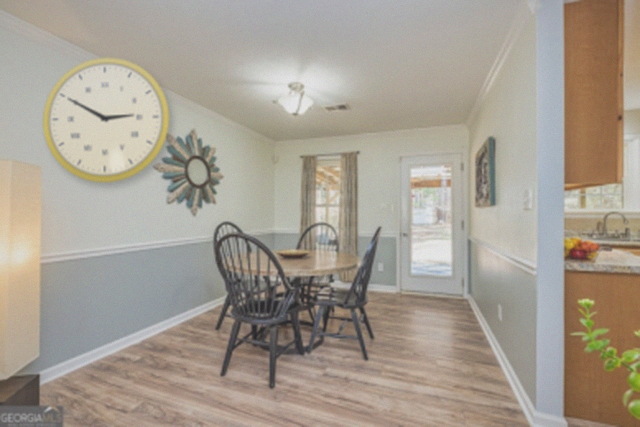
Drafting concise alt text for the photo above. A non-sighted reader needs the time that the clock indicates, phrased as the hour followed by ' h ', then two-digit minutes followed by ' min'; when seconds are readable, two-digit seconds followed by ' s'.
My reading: 2 h 50 min
